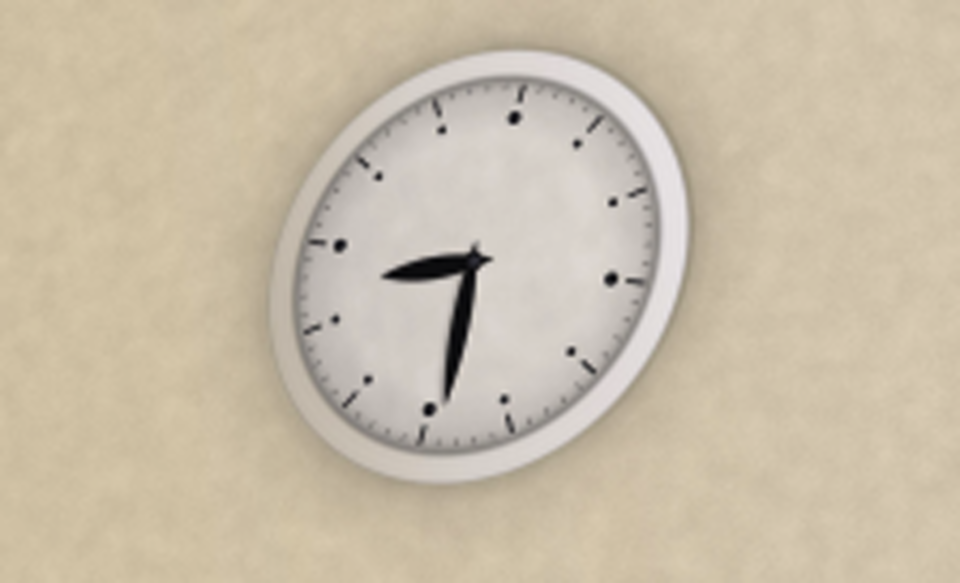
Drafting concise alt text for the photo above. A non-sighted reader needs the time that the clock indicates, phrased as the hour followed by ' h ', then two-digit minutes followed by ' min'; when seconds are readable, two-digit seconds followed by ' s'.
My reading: 8 h 29 min
